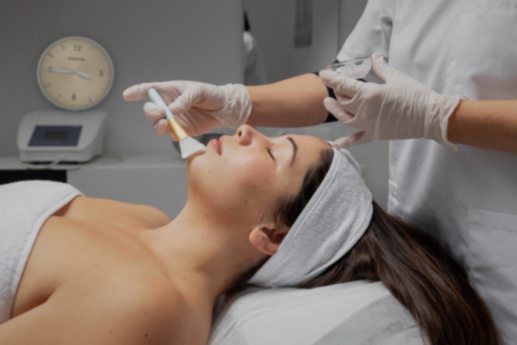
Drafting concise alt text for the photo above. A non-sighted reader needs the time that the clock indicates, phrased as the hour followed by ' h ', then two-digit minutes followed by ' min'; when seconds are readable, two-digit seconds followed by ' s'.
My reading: 3 h 45 min
